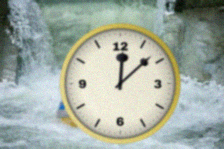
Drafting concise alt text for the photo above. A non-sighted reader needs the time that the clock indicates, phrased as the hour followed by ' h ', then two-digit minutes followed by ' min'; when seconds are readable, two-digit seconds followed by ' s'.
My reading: 12 h 08 min
